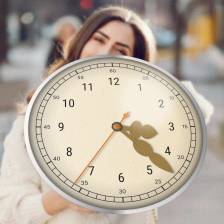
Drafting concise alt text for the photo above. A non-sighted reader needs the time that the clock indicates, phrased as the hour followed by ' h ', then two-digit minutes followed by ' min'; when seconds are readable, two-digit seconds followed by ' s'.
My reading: 3 h 22 min 36 s
